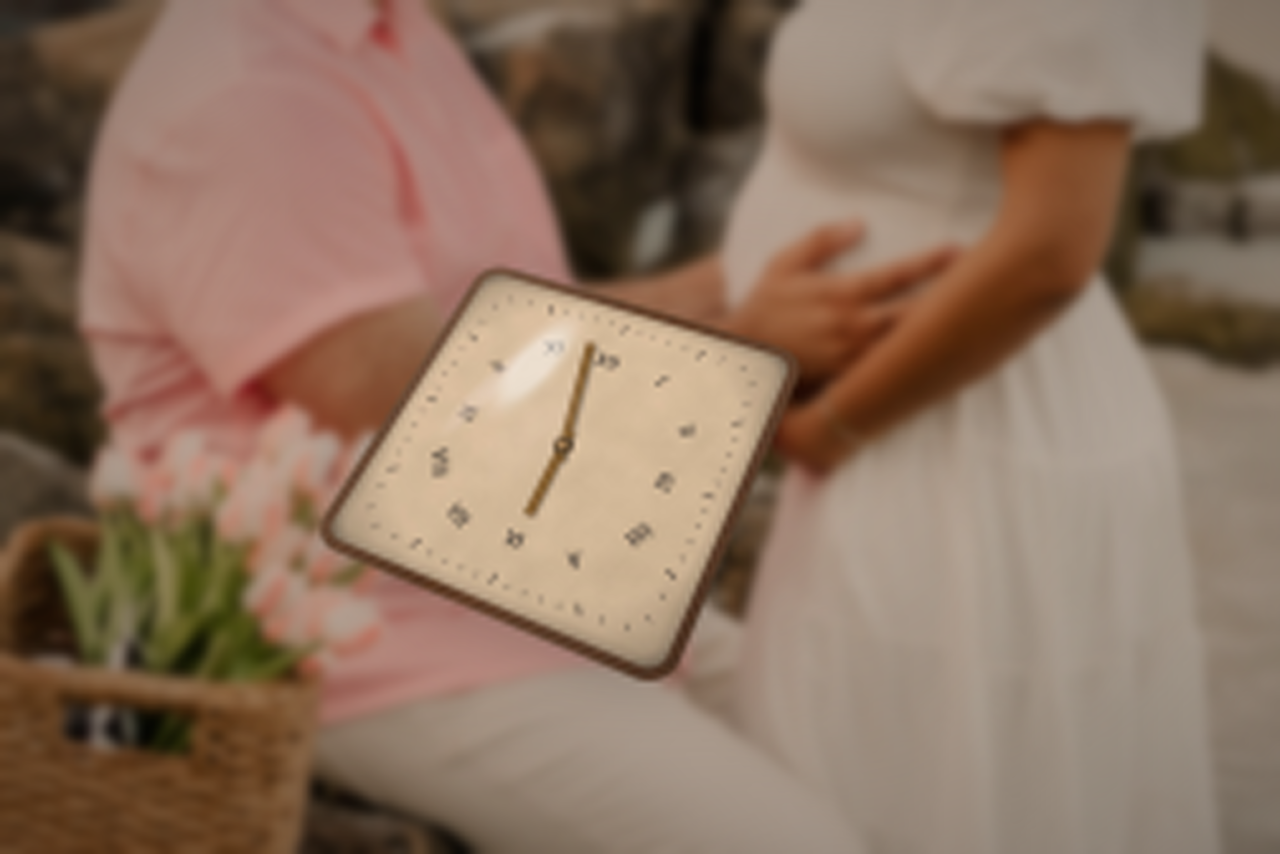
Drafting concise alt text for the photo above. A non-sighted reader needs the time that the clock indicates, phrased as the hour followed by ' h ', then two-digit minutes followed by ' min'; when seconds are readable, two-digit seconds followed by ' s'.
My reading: 5 h 58 min
